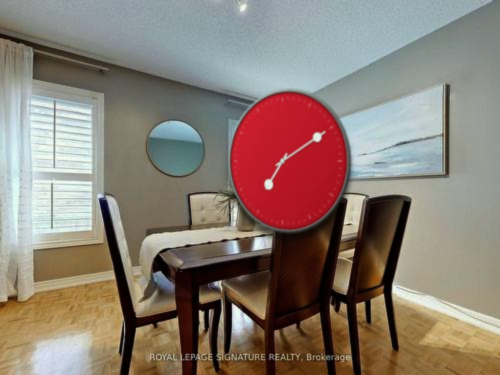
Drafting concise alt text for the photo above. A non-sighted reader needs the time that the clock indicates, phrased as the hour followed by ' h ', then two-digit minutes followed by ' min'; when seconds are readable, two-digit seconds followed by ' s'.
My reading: 7 h 10 min
